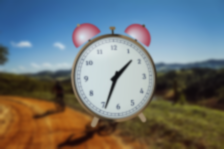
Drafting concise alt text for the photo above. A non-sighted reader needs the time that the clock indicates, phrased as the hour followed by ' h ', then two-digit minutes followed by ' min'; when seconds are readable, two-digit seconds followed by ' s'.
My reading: 1 h 34 min
